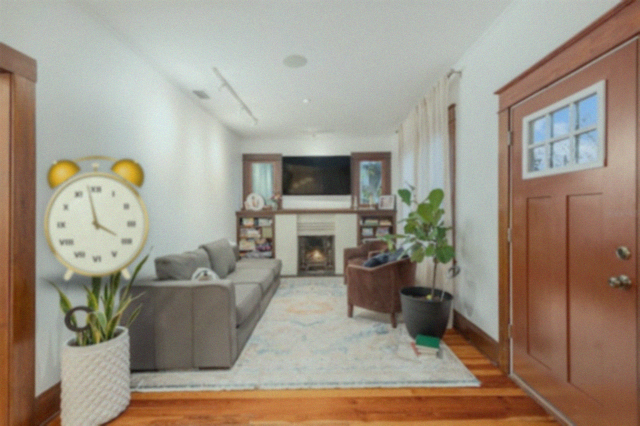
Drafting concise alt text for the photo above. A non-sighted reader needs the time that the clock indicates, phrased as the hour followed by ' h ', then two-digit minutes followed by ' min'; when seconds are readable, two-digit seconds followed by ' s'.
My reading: 3 h 58 min
